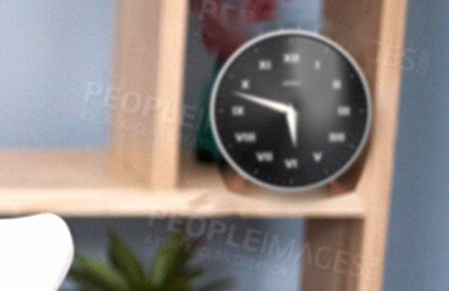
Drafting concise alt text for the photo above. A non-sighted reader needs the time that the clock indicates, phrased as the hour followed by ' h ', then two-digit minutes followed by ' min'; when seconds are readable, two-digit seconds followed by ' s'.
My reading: 5 h 48 min
